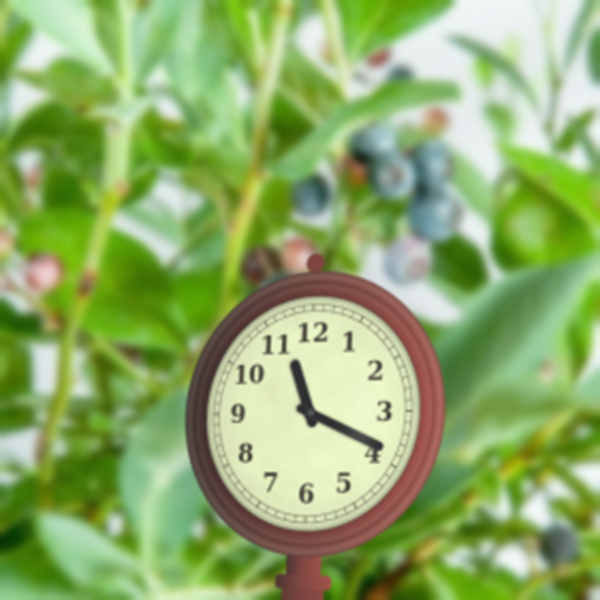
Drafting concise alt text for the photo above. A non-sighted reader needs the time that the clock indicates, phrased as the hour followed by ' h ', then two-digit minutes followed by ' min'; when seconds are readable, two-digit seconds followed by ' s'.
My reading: 11 h 19 min
